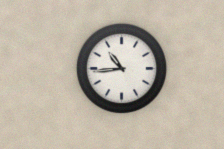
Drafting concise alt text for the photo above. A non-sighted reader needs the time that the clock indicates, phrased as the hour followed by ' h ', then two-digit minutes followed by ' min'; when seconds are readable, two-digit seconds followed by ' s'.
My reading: 10 h 44 min
